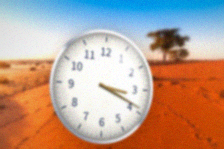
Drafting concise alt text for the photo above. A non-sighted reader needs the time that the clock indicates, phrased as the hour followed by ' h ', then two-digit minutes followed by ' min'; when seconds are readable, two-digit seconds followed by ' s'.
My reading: 3 h 19 min
